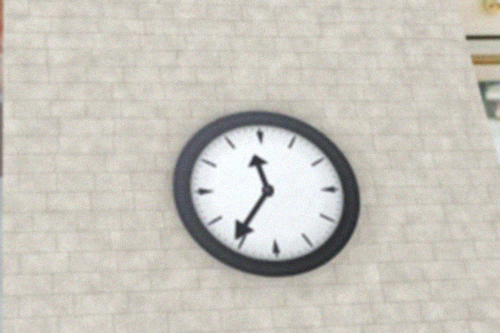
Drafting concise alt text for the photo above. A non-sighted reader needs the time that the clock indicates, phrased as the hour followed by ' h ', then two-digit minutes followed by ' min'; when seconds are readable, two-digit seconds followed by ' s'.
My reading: 11 h 36 min
